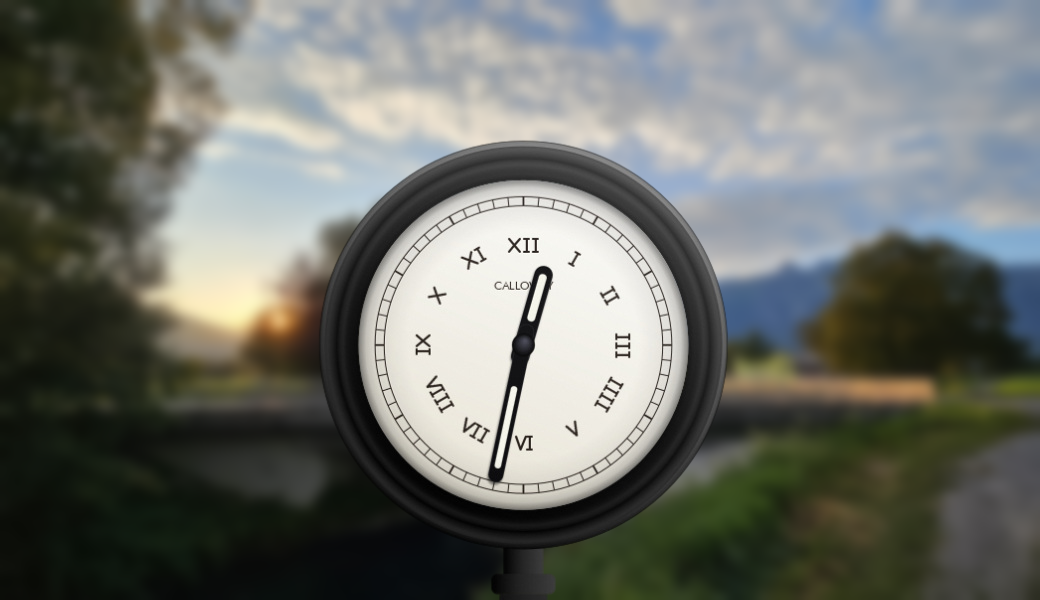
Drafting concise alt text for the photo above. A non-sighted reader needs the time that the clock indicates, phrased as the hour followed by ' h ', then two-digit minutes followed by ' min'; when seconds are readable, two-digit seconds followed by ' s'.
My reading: 12 h 32 min
